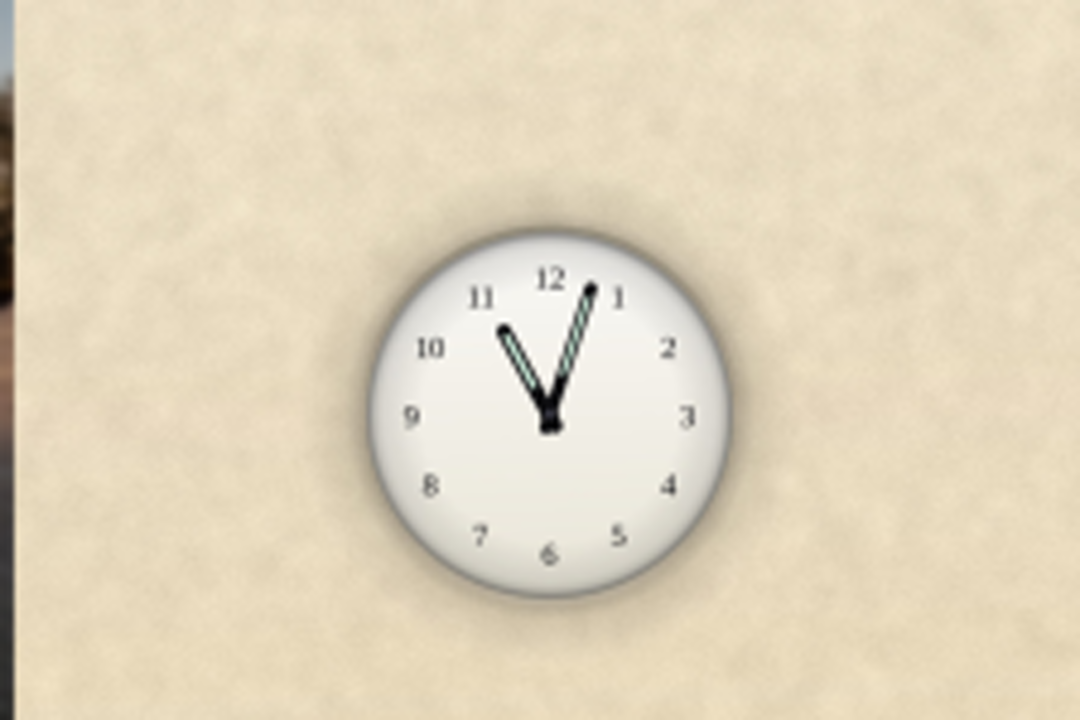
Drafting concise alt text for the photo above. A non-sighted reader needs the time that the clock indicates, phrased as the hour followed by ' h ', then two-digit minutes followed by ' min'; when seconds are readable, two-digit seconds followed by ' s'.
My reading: 11 h 03 min
